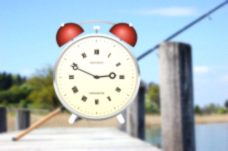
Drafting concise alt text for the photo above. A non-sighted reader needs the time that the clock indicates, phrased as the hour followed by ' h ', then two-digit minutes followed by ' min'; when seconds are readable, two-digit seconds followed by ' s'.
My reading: 2 h 49 min
